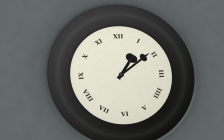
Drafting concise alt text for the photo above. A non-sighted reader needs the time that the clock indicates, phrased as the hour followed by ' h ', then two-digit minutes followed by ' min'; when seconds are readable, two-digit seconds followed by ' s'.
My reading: 1 h 09 min
